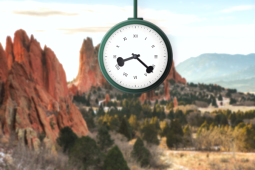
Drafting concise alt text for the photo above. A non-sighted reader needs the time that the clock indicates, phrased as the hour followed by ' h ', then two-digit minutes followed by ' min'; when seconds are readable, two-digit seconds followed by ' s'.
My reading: 8 h 22 min
